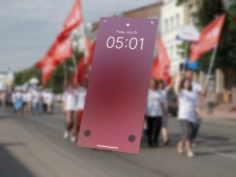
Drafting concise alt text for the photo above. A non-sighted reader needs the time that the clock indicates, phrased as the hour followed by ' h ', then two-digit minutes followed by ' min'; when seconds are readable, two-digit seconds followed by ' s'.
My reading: 5 h 01 min
